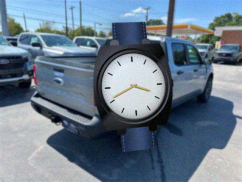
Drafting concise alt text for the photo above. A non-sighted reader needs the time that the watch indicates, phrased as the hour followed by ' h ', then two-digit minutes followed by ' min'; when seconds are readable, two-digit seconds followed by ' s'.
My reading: 3 h 41 min
